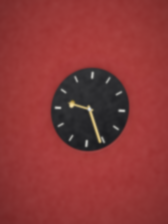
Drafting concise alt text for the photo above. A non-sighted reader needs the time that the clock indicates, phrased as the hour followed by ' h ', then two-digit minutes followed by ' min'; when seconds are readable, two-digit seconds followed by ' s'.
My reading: 9 h 26 min
